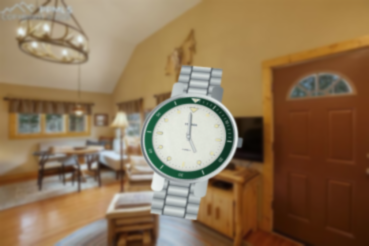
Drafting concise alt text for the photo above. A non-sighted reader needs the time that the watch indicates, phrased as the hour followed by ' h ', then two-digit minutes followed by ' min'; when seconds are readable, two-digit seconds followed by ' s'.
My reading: 4 h 59 min
